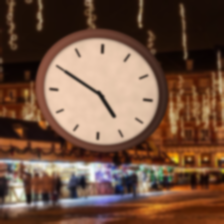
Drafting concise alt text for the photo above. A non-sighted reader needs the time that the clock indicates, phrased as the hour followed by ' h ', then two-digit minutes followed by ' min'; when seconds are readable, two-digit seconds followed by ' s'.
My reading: 4 h 50 min
